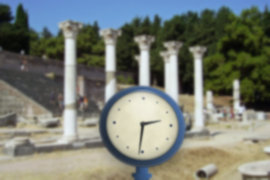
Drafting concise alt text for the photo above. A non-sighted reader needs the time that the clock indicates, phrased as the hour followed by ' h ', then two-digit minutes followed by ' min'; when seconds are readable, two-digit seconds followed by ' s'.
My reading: 2 h 31 min
